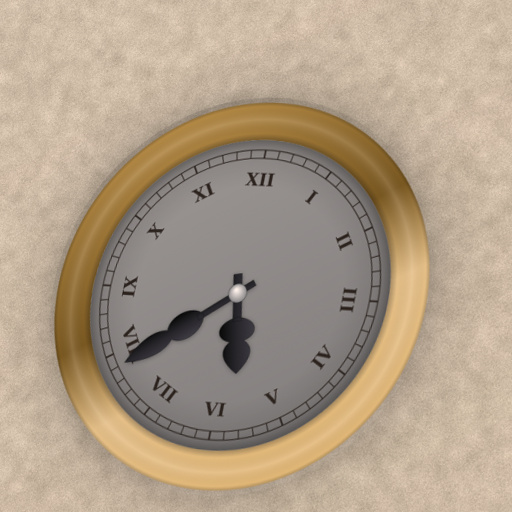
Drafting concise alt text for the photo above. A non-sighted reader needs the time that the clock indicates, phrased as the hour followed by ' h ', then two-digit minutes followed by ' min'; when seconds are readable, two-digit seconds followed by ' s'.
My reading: 5 h 39 min
